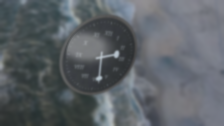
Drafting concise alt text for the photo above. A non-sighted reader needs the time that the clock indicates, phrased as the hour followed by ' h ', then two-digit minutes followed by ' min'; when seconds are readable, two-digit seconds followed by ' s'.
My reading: 2 h 28 min
